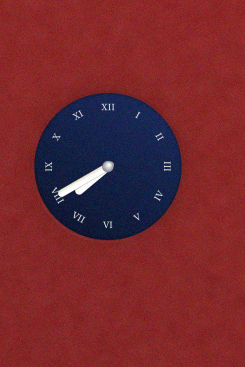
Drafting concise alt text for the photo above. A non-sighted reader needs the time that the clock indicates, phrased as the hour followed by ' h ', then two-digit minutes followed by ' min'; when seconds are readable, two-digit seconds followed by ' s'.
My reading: 7 h 40 min
